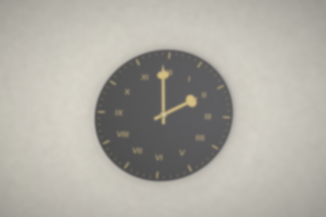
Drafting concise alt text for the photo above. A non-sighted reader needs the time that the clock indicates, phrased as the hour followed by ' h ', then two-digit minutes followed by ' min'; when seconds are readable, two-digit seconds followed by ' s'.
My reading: 1 h 59 min
